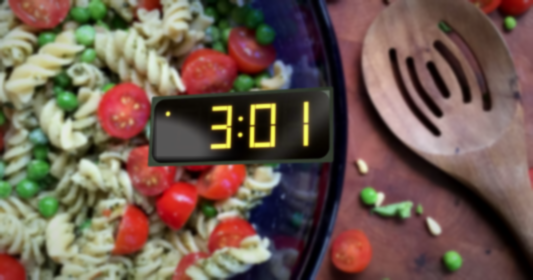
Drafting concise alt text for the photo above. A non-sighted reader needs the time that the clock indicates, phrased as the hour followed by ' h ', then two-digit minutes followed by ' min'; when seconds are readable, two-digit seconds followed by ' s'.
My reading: 3 h 01 min
